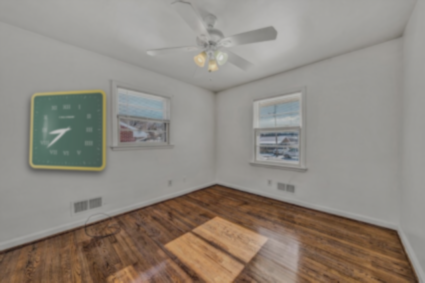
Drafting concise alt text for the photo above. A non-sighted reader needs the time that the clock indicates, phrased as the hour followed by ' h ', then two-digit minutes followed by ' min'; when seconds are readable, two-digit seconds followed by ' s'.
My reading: 8 h 38 min
